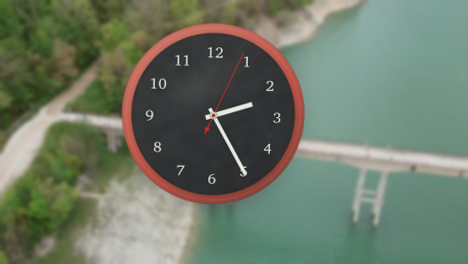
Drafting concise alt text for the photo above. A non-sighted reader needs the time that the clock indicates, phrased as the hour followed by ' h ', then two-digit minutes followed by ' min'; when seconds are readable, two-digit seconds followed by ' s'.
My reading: 2 h 25 min 04 s
